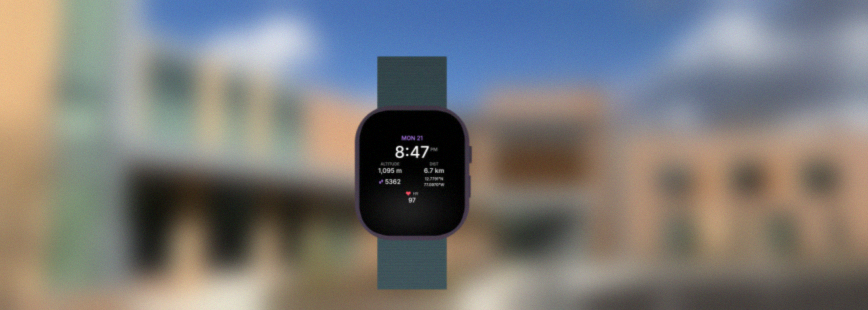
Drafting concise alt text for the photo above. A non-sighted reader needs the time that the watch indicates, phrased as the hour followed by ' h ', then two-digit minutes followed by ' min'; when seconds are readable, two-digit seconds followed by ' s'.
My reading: 8 h 47 min
